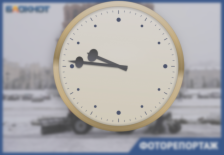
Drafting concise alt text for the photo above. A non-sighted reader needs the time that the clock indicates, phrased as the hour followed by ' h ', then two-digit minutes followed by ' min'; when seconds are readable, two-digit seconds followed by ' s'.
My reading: 9 h 46 min
